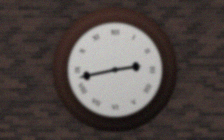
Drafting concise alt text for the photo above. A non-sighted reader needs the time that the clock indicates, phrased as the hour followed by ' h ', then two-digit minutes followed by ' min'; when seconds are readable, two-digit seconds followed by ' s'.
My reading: 2 h 43 min
